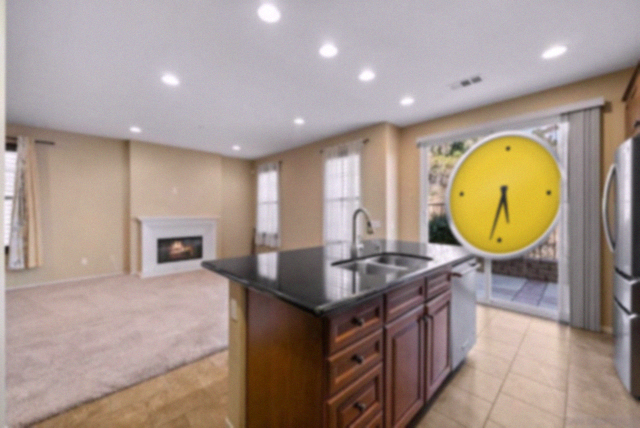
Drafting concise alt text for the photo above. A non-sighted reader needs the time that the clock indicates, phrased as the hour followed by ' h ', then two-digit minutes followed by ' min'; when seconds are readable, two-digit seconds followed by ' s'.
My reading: 5 h 32 min
